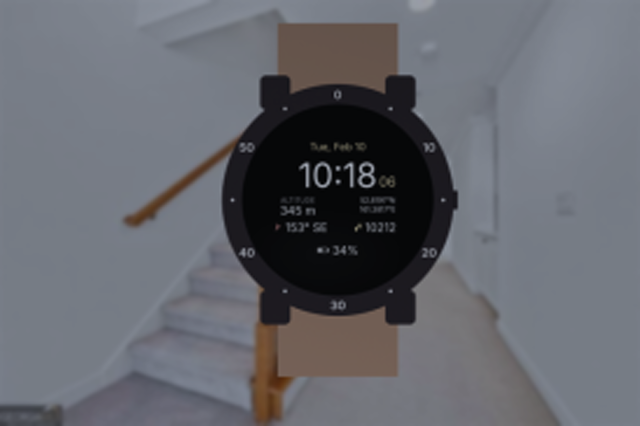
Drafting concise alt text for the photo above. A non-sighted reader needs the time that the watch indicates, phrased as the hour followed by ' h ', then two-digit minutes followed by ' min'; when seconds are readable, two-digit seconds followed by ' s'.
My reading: 10 h 18 min
